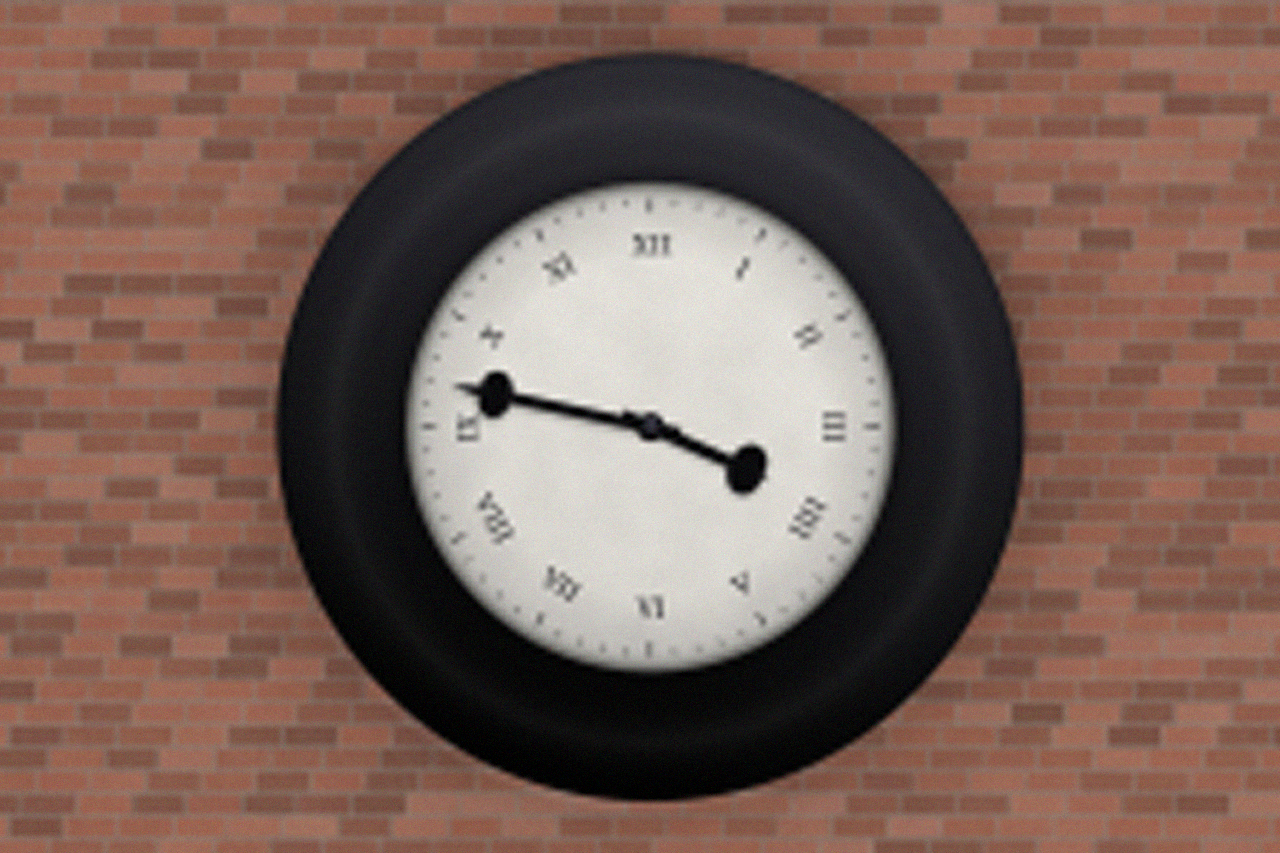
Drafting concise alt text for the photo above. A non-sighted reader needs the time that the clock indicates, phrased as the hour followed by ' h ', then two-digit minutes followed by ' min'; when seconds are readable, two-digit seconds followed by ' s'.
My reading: 3 h 47 min
